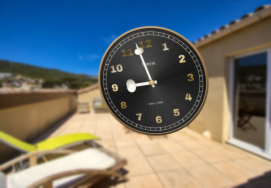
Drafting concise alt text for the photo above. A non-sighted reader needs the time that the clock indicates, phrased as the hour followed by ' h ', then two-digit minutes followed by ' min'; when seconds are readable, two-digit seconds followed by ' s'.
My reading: 8 h 58 min
